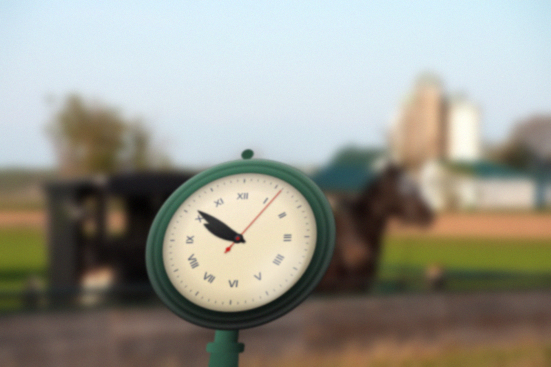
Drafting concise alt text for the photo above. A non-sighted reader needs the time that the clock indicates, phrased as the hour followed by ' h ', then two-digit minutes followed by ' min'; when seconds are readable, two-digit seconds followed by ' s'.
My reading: 9 h 51 min 06 s
